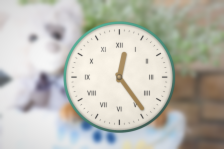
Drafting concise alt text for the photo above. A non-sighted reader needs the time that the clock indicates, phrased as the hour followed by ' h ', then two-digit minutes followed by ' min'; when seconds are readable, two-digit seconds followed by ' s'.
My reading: 12 h 24 min
